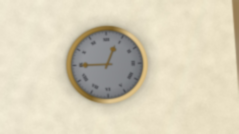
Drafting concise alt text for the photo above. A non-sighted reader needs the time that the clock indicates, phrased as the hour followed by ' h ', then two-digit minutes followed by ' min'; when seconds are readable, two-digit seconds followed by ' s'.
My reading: 12 h 45 min
